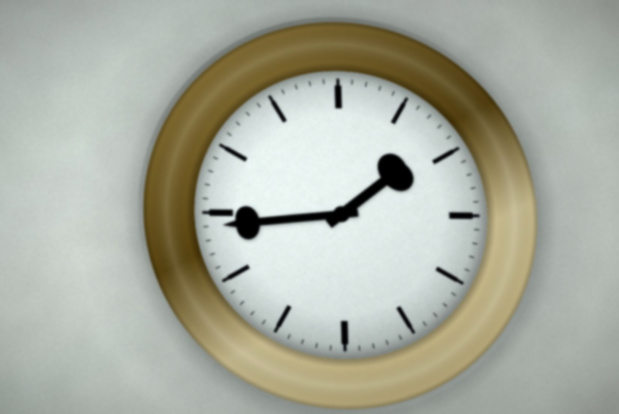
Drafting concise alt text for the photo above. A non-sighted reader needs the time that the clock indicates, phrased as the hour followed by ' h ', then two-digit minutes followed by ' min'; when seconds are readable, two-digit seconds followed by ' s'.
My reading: 1 h 44 min
